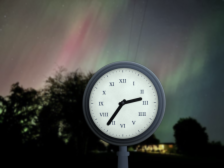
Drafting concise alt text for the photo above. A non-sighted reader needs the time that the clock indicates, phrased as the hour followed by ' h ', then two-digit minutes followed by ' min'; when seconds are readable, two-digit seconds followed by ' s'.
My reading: 2 h 36 min
